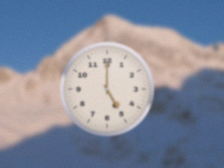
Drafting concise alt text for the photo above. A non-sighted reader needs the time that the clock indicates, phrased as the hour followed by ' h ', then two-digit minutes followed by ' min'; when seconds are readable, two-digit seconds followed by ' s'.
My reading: 5 h 00 min
